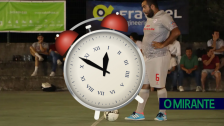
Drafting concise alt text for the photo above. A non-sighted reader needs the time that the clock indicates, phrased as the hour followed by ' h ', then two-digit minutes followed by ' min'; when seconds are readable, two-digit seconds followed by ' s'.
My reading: 12 h 53 min
